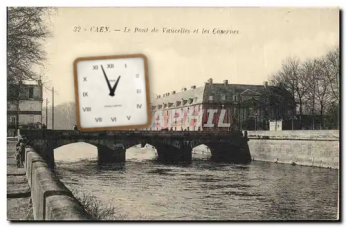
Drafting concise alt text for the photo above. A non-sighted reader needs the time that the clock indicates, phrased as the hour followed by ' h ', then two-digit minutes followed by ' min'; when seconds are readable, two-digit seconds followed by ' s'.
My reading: 12 h 57 min
